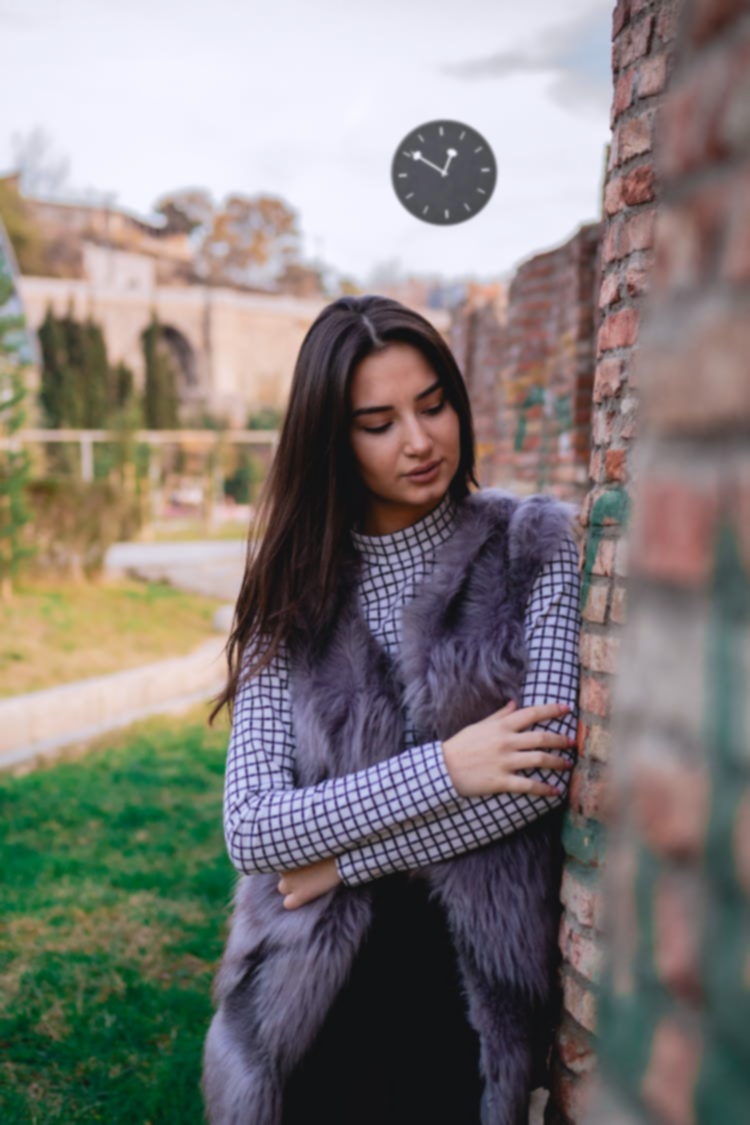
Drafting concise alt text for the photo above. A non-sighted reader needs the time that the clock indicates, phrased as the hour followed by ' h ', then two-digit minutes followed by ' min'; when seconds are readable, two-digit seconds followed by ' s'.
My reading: 12 h 51 min
